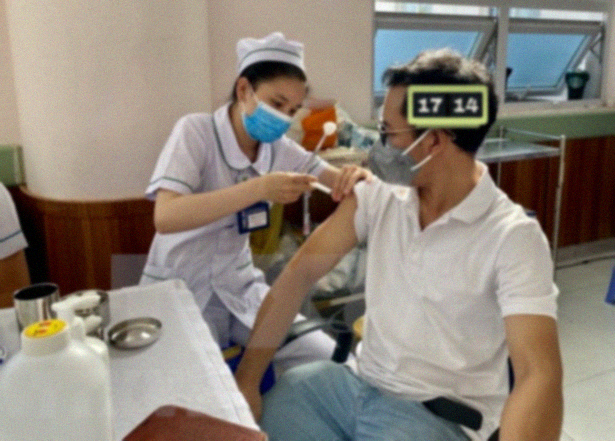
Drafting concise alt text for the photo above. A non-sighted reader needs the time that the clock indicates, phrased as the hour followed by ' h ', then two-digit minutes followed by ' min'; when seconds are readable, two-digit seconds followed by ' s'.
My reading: 17 h 14 min
